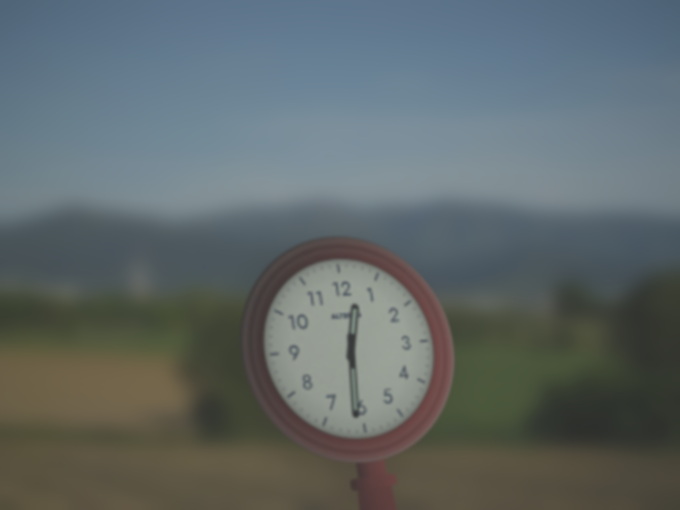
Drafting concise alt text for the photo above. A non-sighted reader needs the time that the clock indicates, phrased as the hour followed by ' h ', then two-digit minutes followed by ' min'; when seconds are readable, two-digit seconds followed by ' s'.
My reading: 12 h 31 min
